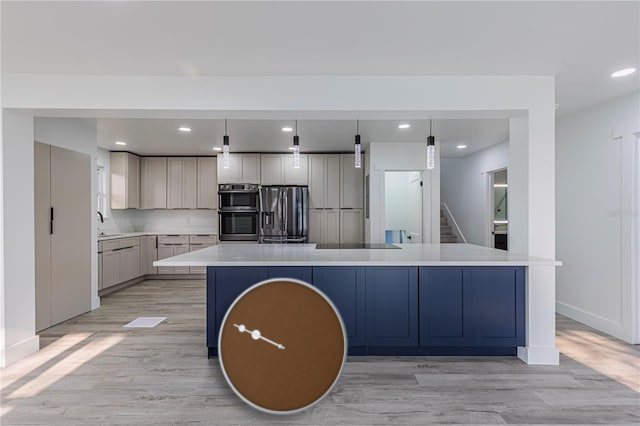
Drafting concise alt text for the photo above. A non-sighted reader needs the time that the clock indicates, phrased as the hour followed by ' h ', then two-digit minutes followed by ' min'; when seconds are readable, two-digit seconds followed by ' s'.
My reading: 9 h 49 min
